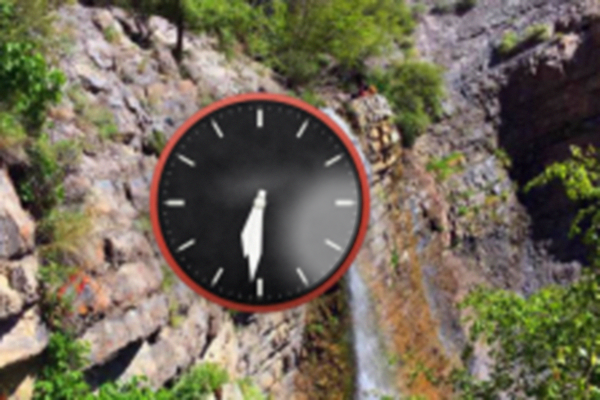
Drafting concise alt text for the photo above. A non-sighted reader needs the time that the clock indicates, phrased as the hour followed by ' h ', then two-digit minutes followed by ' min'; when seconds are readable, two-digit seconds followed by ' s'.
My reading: 6 h 31 min
